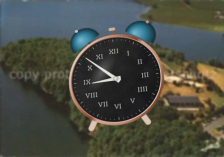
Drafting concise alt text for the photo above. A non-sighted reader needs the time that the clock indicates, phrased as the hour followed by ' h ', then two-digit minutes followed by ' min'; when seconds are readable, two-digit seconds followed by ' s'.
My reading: 8 h 52 min
